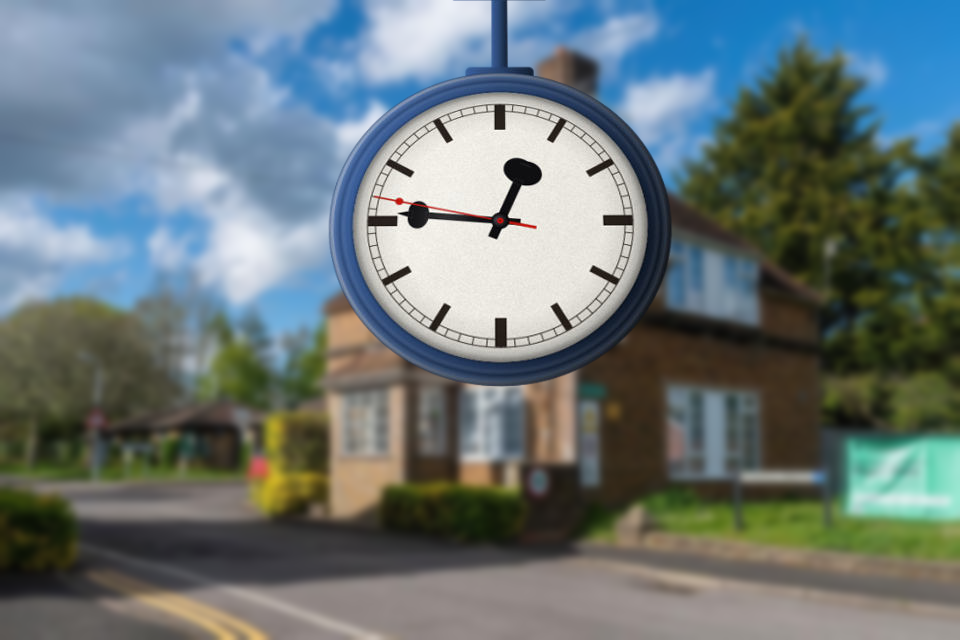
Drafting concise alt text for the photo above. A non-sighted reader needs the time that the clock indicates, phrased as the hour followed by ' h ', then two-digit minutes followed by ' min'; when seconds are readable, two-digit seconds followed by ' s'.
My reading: 12 h 45 min 47 s
